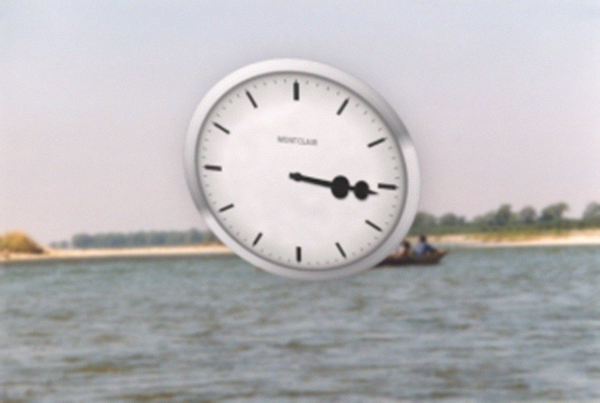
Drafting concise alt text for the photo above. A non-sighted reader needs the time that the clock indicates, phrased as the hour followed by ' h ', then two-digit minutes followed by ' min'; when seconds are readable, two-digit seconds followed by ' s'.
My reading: 3 h 16 min
